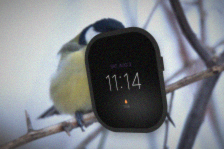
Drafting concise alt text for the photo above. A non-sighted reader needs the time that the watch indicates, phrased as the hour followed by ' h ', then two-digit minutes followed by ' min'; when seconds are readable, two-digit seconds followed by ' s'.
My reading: 11 h 14 min
